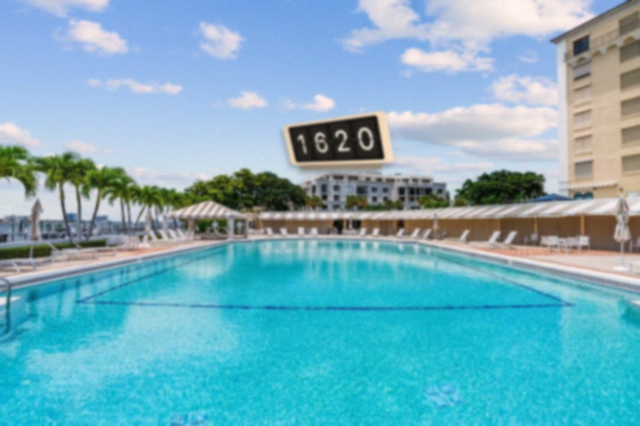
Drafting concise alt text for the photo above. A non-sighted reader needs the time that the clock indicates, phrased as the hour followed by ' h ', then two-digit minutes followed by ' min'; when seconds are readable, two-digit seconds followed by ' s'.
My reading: 16 h 20 min
